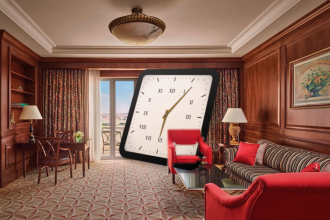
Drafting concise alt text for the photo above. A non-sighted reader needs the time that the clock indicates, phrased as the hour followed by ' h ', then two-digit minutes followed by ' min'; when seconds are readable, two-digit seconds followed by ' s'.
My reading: 6 h 06 min
